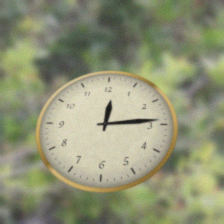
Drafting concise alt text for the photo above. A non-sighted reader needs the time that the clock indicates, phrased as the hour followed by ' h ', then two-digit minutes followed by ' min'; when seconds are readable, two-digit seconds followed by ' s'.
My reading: 12 h 14 min
